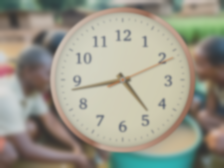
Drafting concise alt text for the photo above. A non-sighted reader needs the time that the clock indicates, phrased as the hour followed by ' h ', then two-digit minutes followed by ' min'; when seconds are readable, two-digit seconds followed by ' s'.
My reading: 4 h 43 min 11 s
